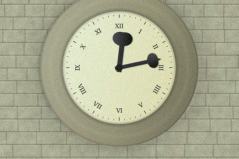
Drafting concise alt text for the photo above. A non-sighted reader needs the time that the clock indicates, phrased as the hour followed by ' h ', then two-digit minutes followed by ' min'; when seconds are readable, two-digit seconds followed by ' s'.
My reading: 12 h 13 min
